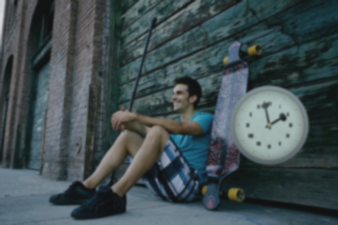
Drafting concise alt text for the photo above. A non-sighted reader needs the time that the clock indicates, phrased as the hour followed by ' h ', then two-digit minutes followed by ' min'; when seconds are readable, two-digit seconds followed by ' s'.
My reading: 1 h 58 min
